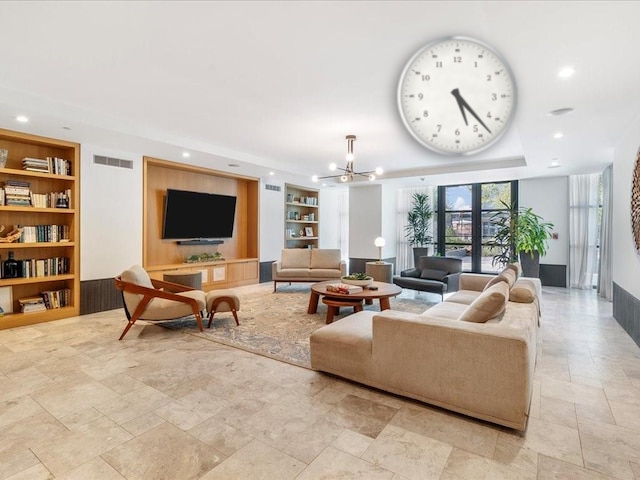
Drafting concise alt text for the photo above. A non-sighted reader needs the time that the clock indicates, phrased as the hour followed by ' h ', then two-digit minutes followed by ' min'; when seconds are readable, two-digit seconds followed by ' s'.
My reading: 5 h 23 min
